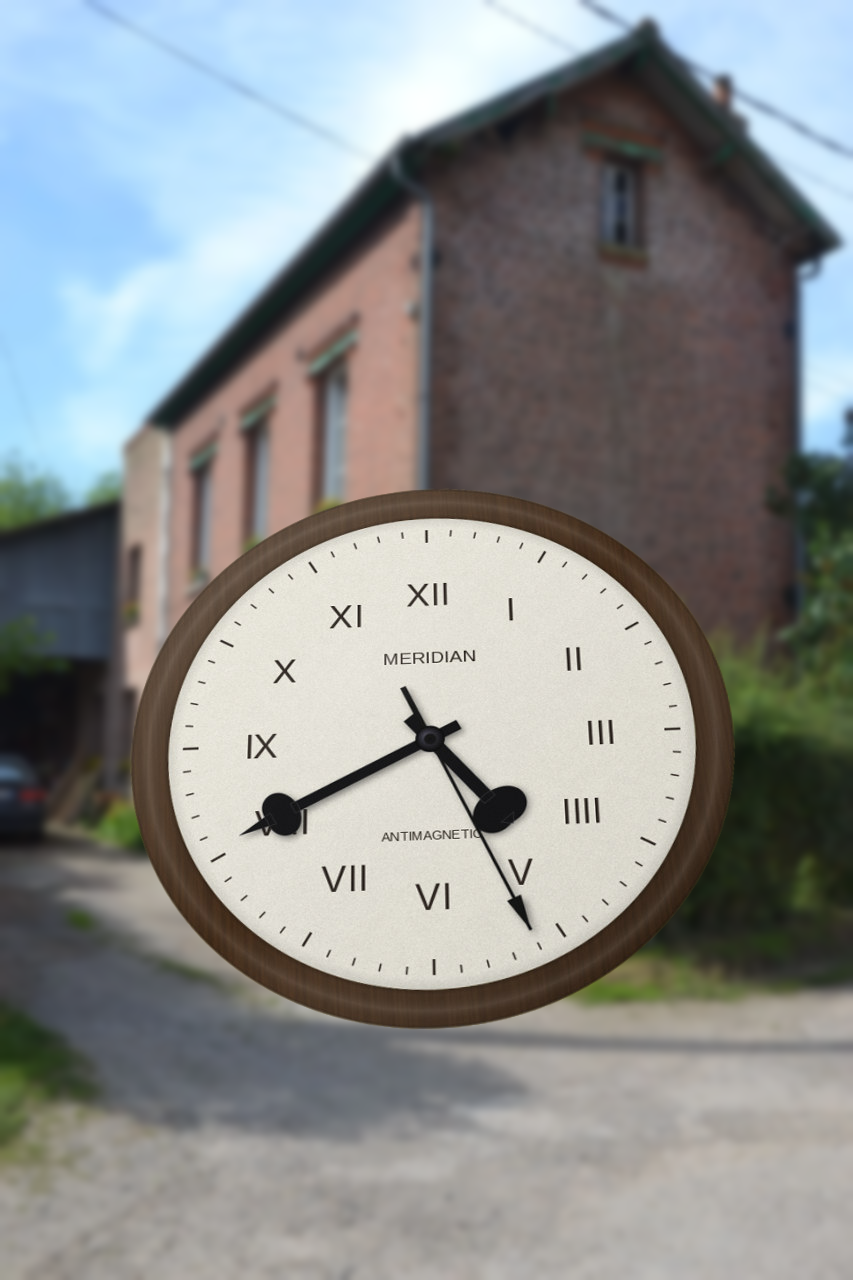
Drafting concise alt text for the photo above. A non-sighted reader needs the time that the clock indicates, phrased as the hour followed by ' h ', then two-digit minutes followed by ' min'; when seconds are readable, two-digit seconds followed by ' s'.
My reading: 4 h 40 min 26 s
